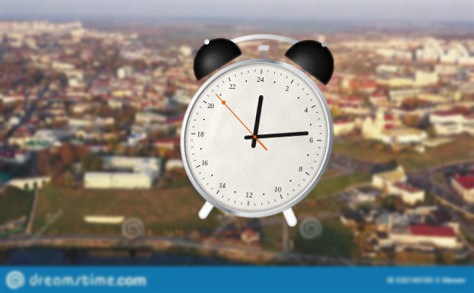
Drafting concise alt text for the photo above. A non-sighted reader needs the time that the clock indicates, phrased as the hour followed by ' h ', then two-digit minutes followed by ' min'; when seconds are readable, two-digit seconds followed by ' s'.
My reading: 0 h 13 min 52 s
